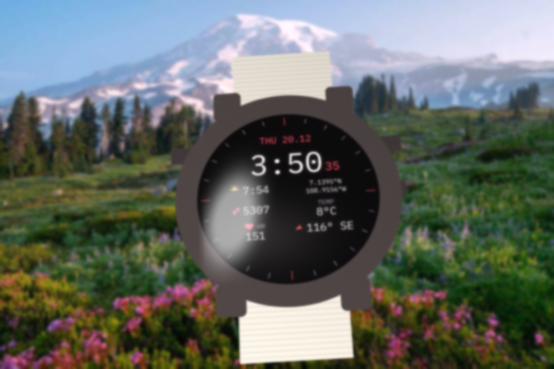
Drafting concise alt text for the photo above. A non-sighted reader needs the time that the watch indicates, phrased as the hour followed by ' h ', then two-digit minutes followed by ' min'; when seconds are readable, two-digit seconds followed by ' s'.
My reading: 3 h 50 min 35 s
